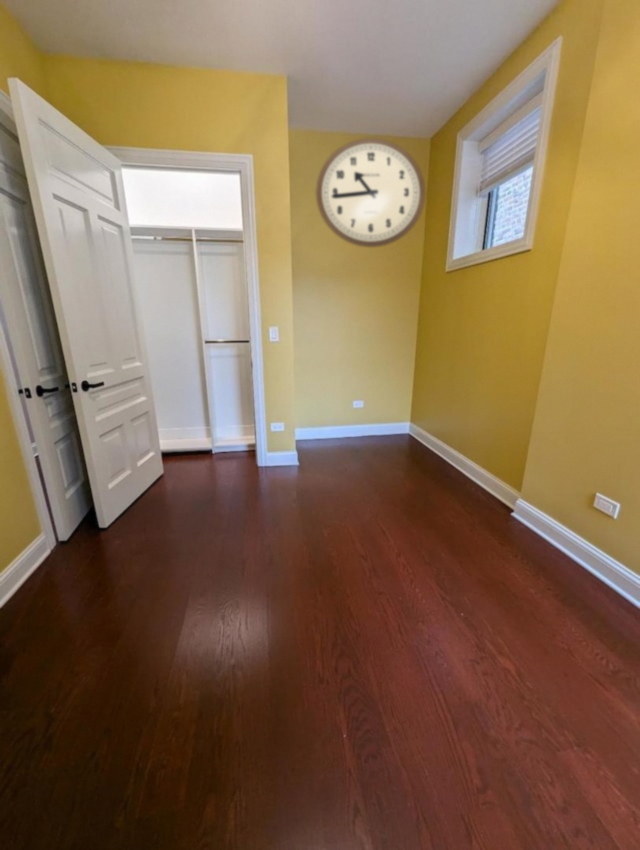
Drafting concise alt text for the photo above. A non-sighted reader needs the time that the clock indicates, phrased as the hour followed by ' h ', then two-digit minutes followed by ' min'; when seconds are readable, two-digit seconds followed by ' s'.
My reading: 10 h 44 min
